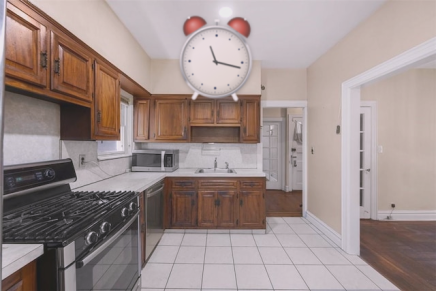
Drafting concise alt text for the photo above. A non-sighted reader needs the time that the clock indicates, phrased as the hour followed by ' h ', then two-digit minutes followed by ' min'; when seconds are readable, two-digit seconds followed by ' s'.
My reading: 11 h 17 min
